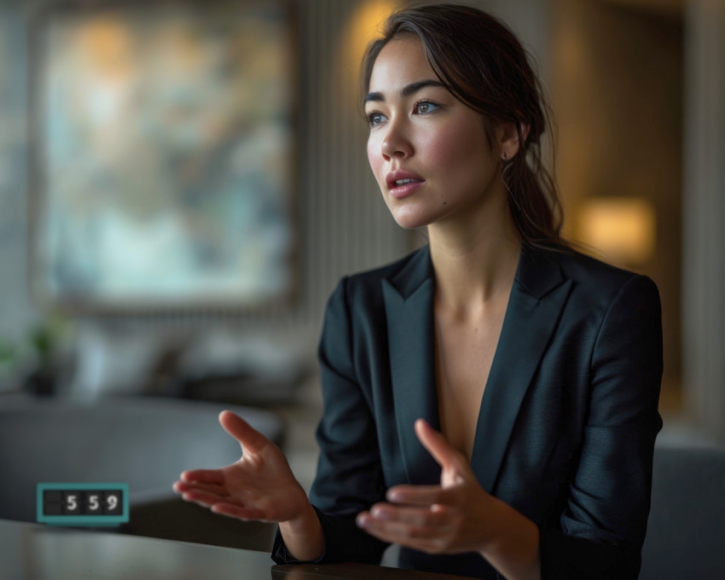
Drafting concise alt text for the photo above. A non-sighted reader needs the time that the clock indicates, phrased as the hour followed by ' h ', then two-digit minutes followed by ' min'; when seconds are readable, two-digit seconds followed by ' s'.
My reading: 5 h 59 min
